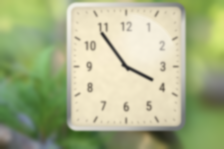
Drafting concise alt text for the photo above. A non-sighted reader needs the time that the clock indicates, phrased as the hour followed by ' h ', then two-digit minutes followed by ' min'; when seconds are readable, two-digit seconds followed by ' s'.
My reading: 3 h 54 min
